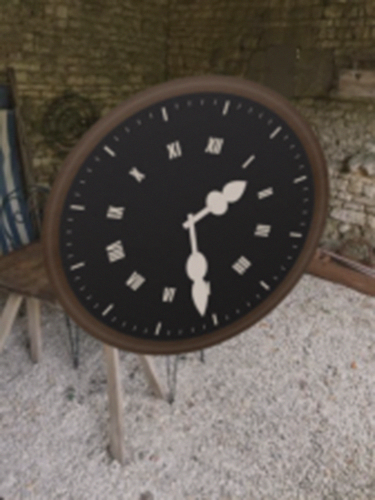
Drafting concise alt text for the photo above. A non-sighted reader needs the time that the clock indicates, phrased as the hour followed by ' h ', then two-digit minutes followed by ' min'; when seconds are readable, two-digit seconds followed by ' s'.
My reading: 1 h 26 min
